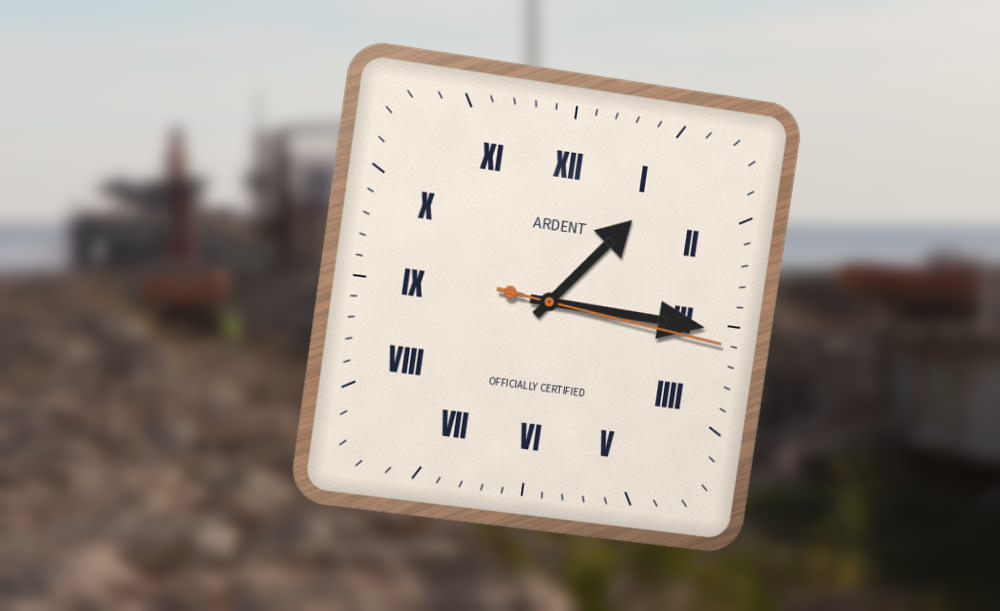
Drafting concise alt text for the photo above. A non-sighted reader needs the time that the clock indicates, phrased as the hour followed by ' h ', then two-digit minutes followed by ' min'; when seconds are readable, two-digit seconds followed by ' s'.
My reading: 1 h 15 min 16 s
